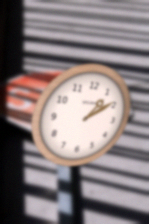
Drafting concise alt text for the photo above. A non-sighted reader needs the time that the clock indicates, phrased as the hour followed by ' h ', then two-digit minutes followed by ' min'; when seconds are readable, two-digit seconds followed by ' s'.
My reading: 1 h 09 min
